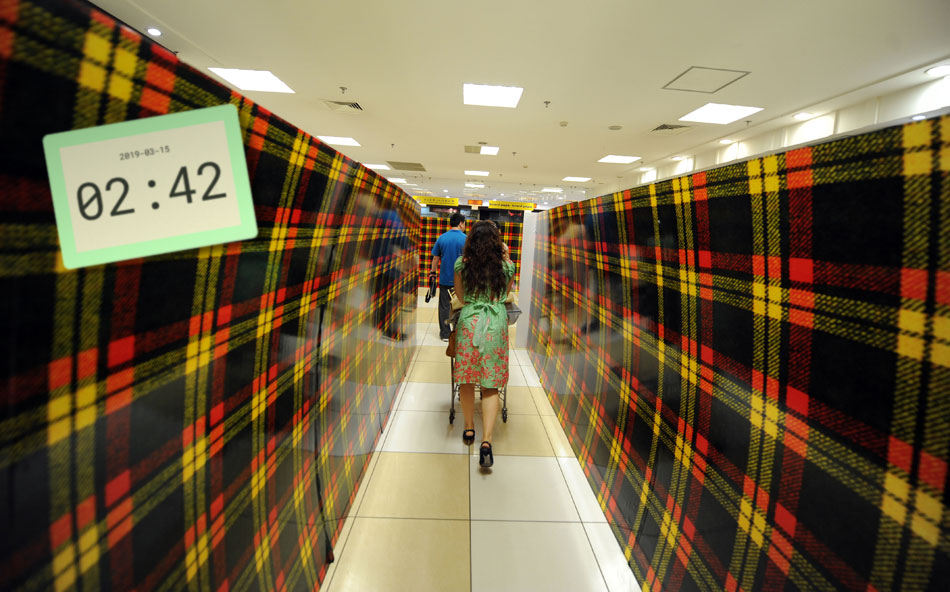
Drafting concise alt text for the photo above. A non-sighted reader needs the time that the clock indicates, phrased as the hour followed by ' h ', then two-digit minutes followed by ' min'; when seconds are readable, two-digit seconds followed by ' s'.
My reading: 2 h 42 min
